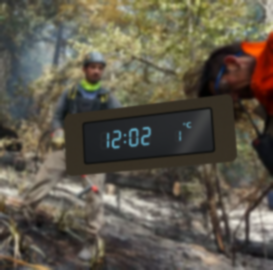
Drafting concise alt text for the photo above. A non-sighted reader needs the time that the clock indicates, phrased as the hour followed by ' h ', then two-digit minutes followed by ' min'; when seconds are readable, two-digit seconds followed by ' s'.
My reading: 12 h 02 min
